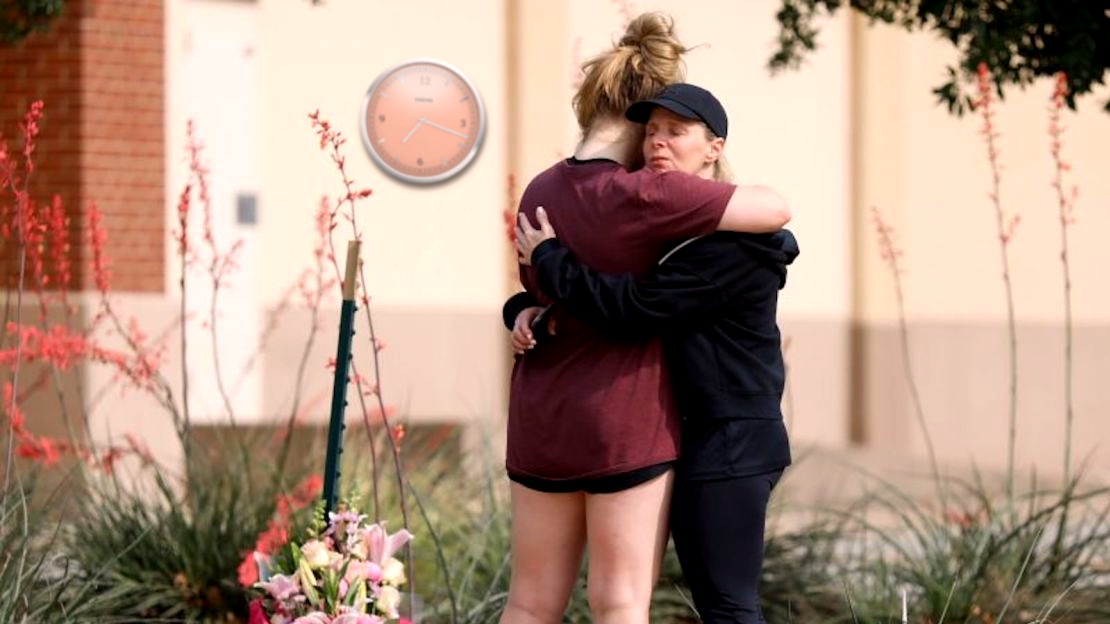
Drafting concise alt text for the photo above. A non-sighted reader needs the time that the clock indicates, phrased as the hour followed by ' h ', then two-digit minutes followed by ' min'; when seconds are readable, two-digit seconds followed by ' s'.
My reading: 7 h 18 min
